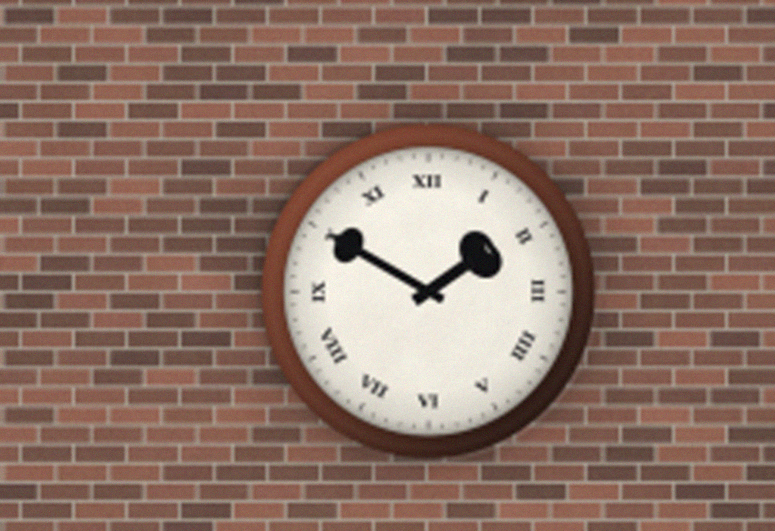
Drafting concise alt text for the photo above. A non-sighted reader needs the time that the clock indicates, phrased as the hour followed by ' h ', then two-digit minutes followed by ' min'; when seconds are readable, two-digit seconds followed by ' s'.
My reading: 1 h 50 min
